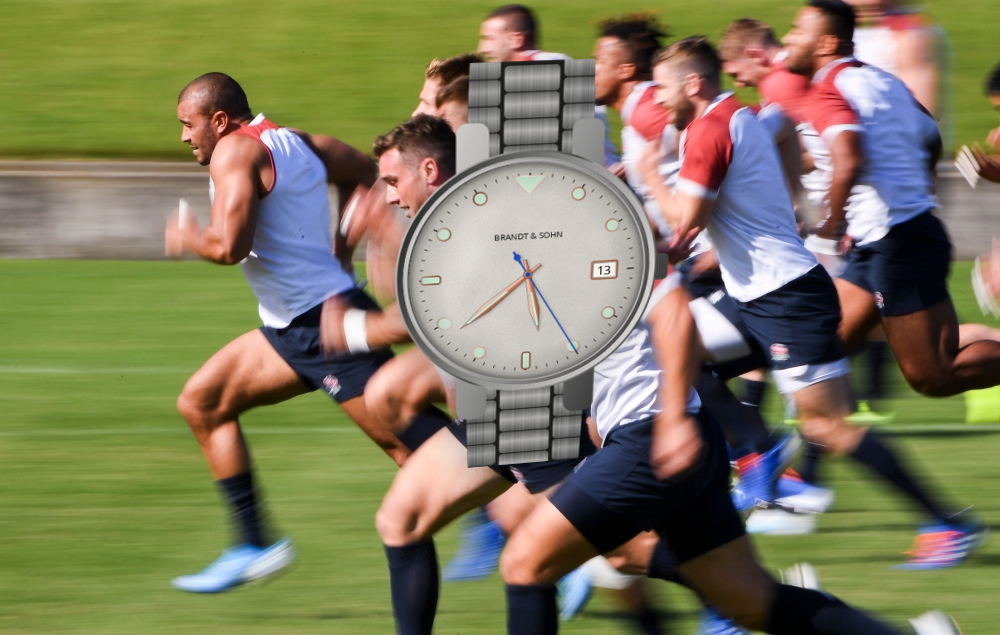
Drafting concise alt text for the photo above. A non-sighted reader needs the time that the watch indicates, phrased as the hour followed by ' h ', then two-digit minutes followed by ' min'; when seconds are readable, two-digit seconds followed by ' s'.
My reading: 5 h 38 min 25 s
